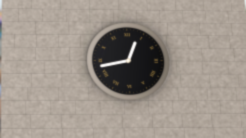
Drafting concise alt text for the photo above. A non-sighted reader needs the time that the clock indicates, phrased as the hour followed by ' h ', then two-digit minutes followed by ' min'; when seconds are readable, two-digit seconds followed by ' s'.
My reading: 12 h 43 min
